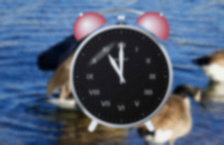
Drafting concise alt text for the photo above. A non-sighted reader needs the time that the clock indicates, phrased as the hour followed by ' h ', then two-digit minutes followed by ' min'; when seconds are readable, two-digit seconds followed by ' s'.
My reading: 11 h 00 min
